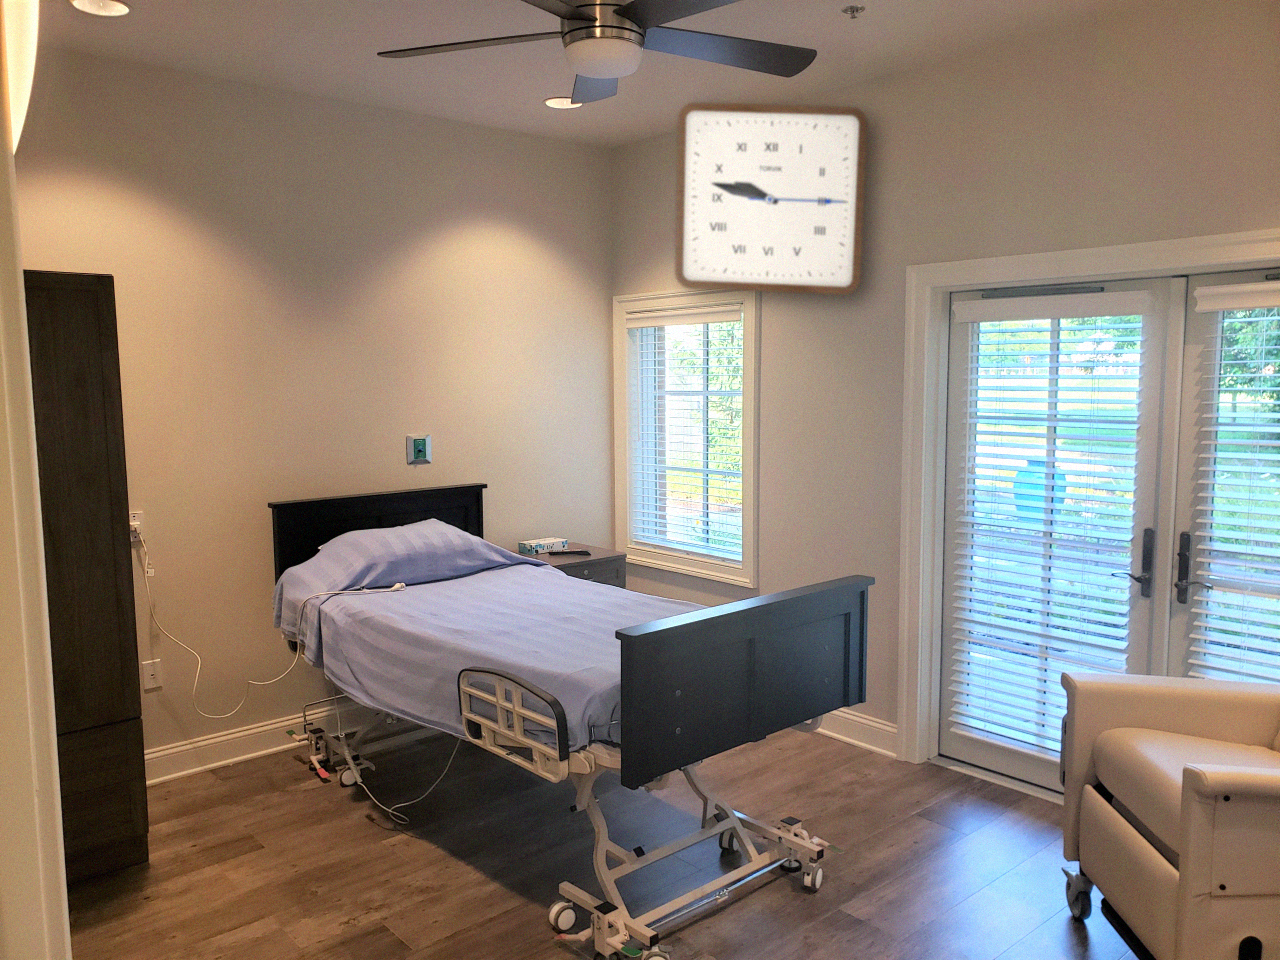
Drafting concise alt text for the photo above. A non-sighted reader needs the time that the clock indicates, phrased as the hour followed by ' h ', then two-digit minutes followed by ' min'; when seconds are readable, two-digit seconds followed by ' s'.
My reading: 9 h 47 min 15 s
